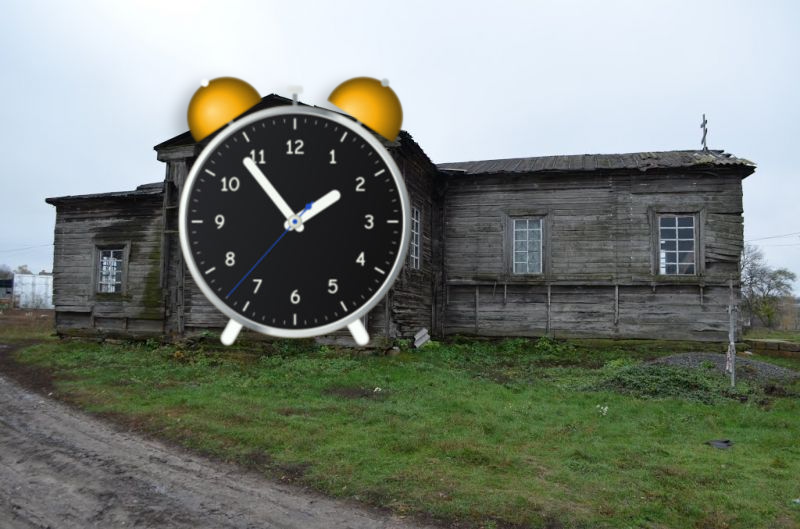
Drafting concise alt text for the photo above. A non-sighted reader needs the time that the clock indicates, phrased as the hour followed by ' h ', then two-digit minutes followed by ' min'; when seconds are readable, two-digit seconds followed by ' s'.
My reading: 1 h 53 min 37 s
